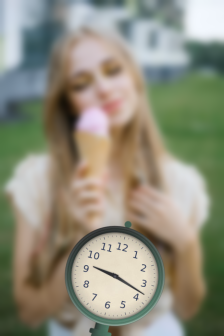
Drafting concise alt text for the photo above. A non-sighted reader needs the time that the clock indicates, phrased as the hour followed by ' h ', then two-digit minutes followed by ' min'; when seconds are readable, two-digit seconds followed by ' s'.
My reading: 9 h 18 min
